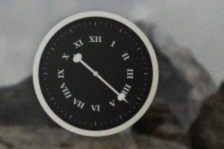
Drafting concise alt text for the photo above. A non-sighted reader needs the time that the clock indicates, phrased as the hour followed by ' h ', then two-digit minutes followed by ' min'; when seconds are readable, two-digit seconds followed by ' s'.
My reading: 10 h 22 min
